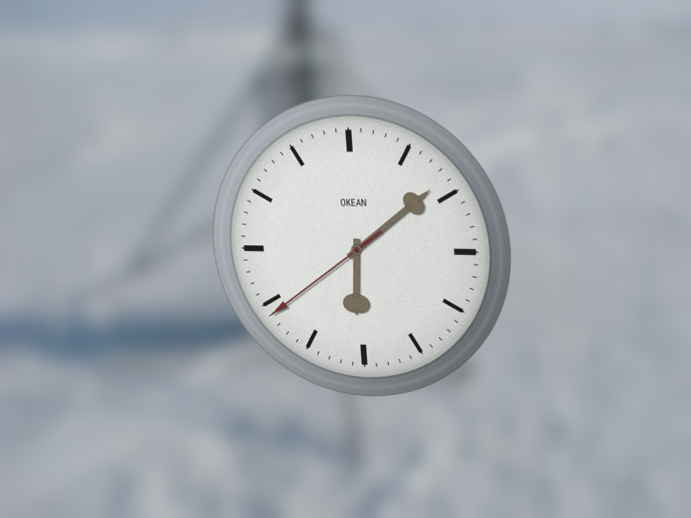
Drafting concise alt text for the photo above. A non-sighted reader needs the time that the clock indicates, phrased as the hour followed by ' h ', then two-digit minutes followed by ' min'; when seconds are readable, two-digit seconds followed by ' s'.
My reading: 6 h 08 min 39 s
